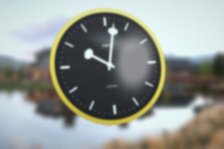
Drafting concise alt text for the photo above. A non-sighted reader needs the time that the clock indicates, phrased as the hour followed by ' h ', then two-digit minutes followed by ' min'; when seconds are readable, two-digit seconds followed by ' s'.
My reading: 10 h 02 min
